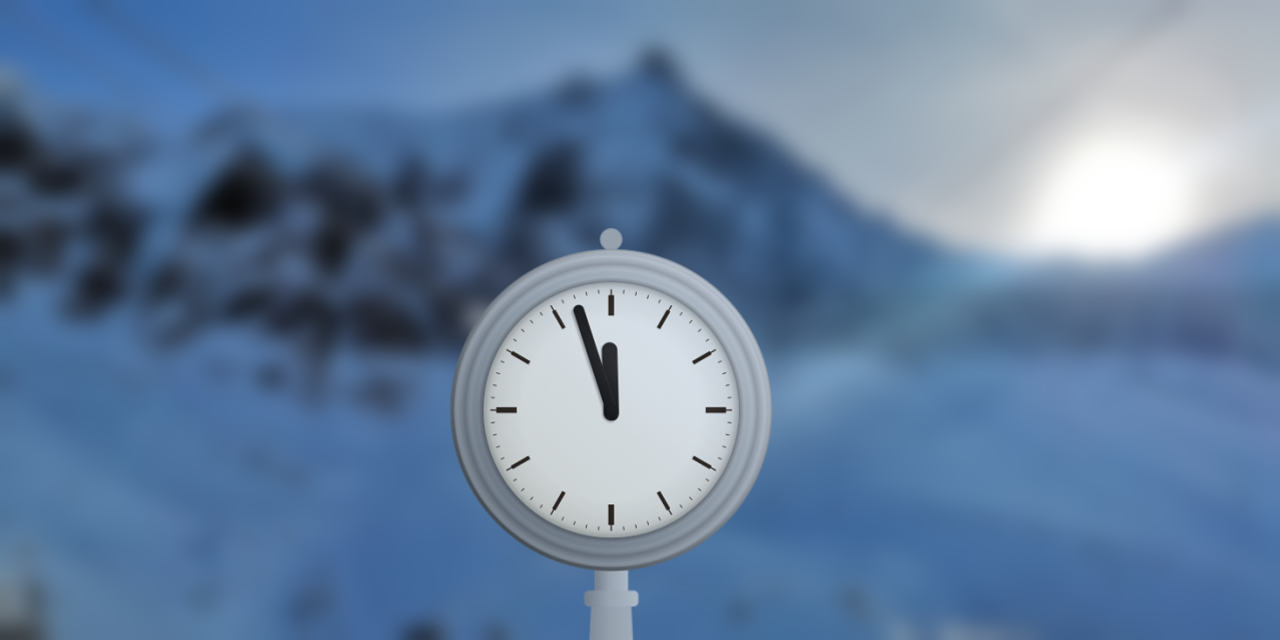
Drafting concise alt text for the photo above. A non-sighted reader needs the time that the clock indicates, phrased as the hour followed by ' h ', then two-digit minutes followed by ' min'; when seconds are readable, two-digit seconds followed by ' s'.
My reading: 11 h 57 min
